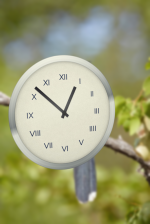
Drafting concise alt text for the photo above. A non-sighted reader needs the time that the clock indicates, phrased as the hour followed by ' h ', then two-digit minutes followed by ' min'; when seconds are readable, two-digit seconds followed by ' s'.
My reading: 12 h 52 min
